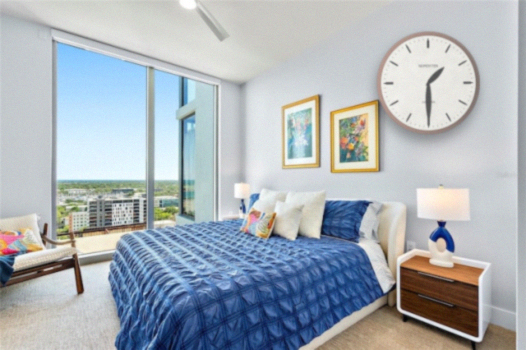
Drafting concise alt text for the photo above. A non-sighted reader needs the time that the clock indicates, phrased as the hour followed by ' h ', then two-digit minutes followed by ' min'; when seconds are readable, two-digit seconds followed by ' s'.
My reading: 1 h 30 min
